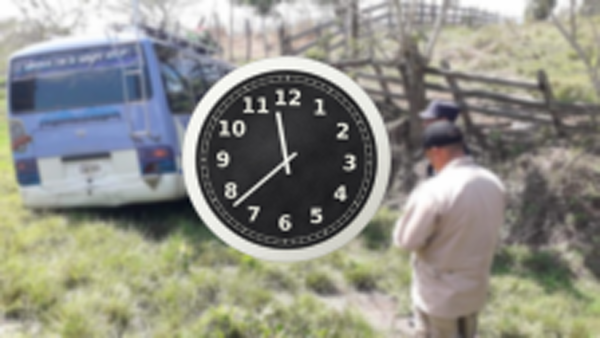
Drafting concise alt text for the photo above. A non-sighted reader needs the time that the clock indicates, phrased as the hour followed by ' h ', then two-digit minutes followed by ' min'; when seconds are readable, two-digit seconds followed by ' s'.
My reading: 11 h 38 min
